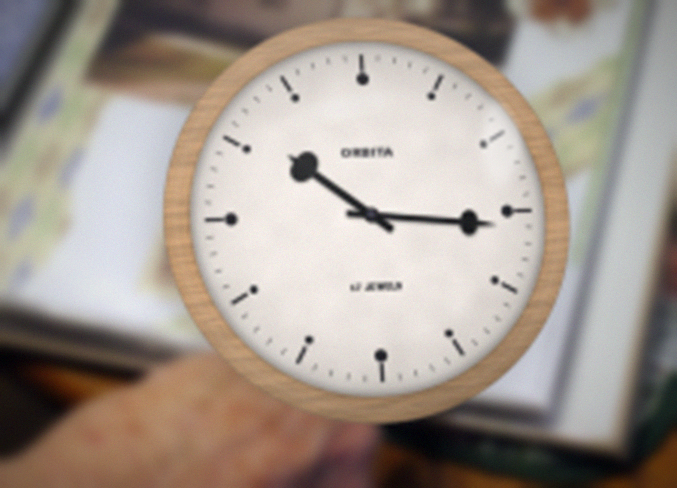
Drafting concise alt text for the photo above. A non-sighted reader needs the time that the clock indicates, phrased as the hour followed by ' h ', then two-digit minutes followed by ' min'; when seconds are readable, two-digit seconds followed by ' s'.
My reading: 10 h 16 min
